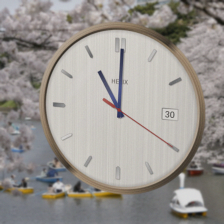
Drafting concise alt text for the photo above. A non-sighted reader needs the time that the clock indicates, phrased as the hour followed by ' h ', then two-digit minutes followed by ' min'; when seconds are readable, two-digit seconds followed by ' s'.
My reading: 11 h 00 min 20 s
